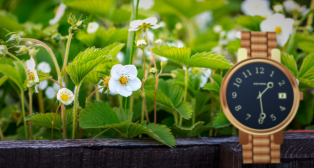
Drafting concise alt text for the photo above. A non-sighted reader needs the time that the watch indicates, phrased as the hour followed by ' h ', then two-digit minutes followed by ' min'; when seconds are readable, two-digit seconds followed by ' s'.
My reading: 1 h 29 min
